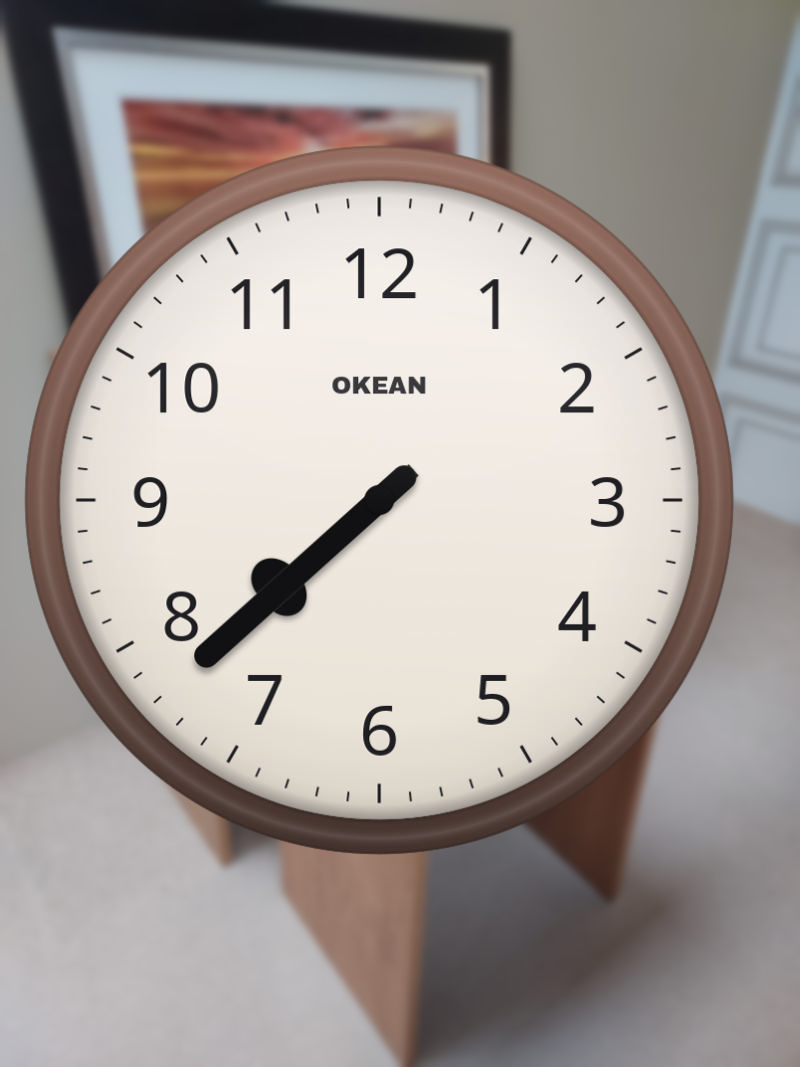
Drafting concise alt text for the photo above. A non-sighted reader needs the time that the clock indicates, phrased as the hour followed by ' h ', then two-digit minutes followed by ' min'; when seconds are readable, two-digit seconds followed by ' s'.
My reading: 7 h 38 min
